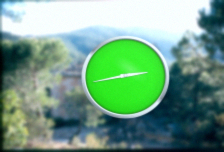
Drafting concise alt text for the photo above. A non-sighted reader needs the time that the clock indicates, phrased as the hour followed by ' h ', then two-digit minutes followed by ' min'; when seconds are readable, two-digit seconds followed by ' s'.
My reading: 2 h 43 min
